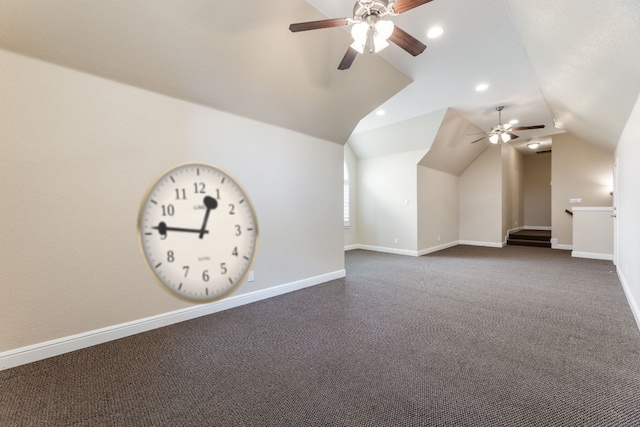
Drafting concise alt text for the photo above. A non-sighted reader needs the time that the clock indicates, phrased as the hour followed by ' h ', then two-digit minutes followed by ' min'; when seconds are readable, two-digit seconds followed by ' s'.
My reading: 12 h 46 min
